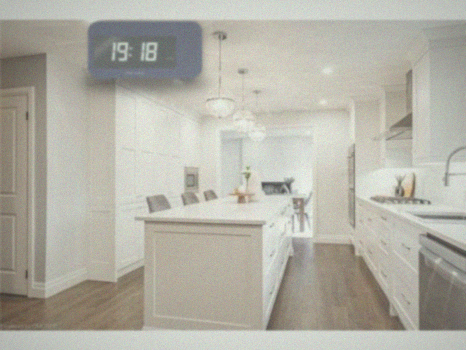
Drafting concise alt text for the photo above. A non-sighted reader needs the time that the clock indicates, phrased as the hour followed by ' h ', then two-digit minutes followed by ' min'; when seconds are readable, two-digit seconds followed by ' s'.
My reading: 19 h 18 min
